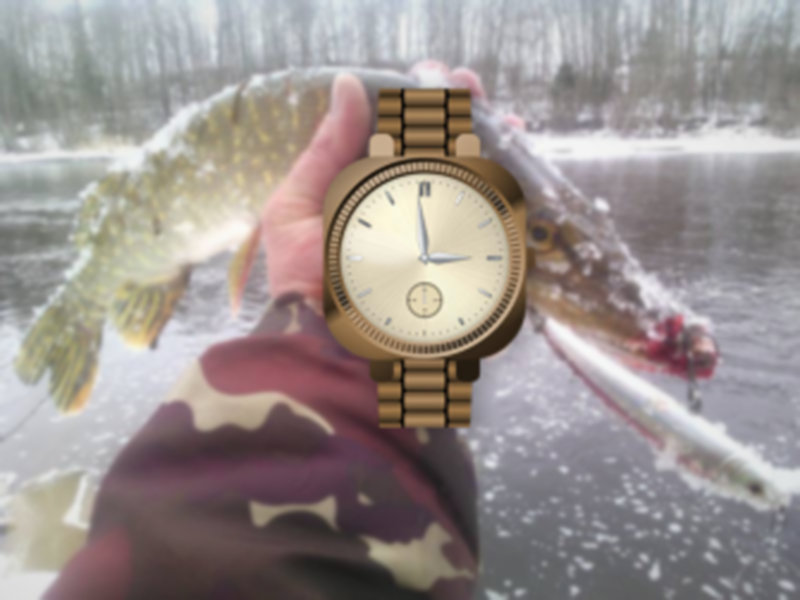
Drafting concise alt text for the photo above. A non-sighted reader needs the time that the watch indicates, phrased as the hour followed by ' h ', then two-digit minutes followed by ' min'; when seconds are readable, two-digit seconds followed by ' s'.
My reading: 2 h 59 min
